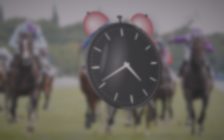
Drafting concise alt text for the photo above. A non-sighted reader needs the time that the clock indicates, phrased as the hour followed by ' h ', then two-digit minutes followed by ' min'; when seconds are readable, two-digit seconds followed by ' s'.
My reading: 4 h 41 min
